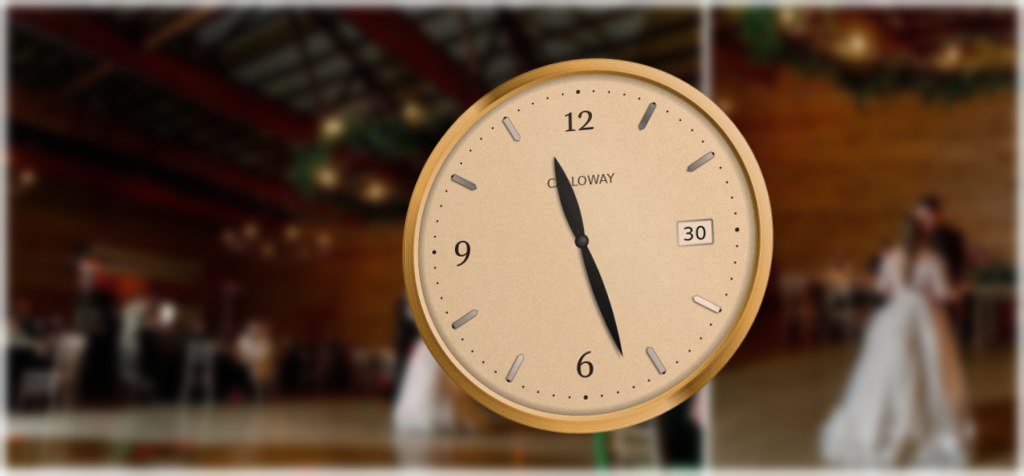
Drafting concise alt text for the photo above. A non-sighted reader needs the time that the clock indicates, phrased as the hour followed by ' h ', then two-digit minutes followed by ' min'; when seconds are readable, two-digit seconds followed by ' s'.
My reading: 11 h 27 min
